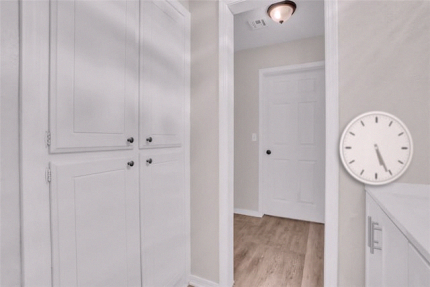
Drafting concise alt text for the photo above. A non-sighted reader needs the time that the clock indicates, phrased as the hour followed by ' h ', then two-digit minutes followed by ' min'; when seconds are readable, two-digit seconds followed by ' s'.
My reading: 5 h 26 min
